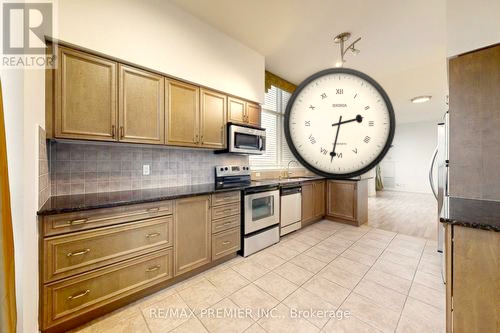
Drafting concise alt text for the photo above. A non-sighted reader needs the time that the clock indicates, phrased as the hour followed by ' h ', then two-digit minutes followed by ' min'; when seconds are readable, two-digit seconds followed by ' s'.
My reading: 2 h 32 min
